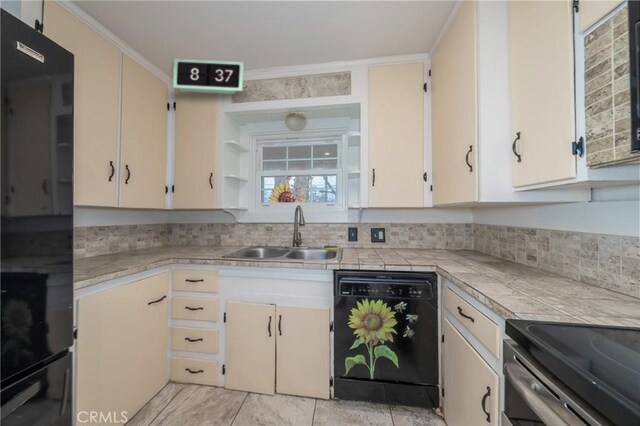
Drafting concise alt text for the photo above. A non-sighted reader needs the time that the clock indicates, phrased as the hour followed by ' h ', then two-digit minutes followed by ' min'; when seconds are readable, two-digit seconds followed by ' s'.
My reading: 8 h 37 min
